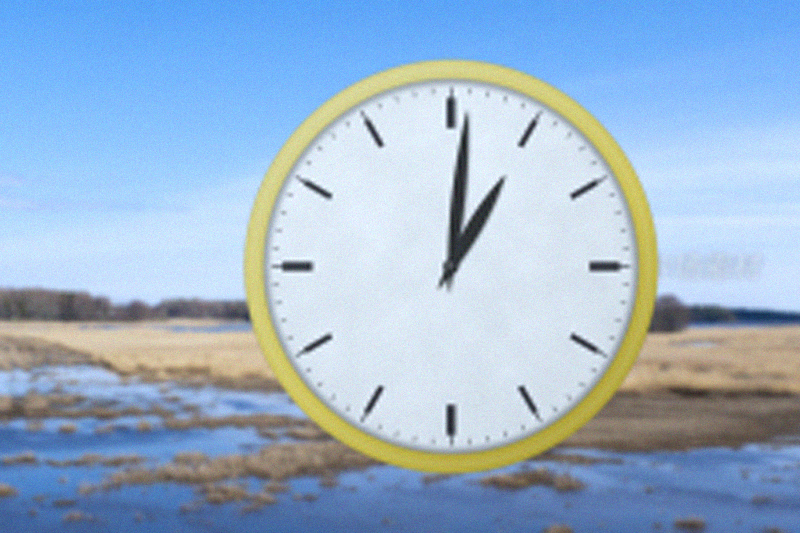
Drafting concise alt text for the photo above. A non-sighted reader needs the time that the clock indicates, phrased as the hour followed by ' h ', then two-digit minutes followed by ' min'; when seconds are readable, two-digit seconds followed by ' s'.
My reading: 1 h 01 min
